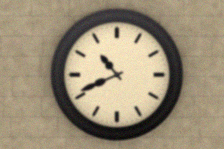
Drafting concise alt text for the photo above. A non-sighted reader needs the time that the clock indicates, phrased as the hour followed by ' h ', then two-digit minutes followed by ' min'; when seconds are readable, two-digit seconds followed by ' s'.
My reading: 10 h 41 min
